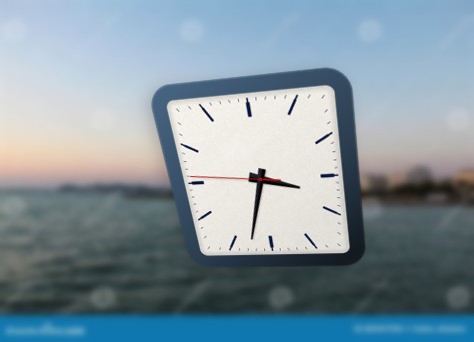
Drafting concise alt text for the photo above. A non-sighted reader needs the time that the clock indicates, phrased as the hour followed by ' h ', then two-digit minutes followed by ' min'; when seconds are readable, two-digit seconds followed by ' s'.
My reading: 3 h 32 min 46 s
